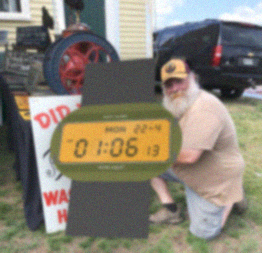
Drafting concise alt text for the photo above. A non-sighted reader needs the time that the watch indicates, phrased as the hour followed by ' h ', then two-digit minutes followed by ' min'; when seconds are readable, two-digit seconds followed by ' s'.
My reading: 1 h 06 min
